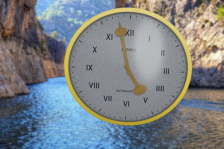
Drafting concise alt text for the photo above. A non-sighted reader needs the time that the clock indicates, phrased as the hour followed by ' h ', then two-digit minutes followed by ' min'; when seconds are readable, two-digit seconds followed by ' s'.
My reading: 4 h 58 min
